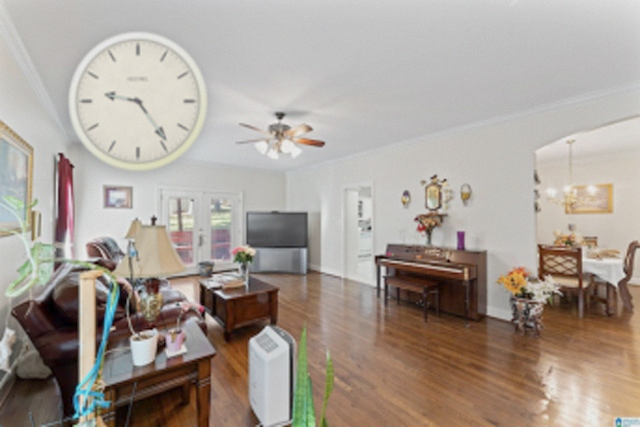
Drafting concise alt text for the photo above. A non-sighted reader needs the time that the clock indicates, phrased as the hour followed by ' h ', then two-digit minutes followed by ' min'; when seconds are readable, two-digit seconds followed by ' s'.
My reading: 9 h 24 min
